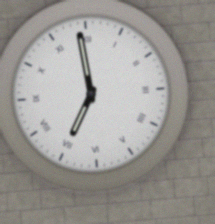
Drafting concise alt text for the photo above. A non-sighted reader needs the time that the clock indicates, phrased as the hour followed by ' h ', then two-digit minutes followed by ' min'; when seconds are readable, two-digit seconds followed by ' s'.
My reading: 6 h 59 min
